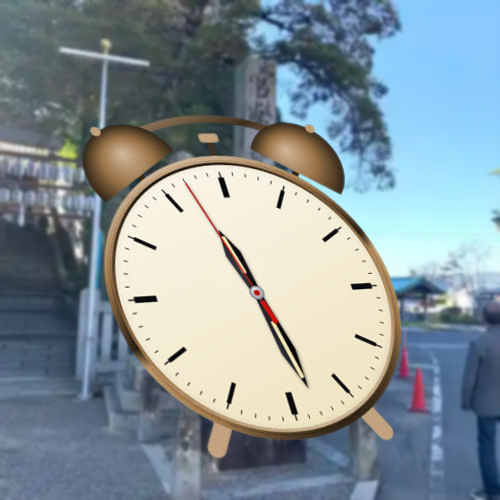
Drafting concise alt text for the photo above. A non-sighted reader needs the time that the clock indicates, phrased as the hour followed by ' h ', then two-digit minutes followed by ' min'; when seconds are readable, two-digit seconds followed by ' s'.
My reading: 11 h 27 min 57 s
